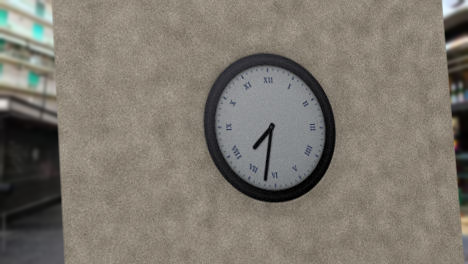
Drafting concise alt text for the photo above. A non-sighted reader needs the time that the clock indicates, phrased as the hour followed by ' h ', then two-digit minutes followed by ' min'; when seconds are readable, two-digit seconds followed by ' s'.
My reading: 7 h 32 min
